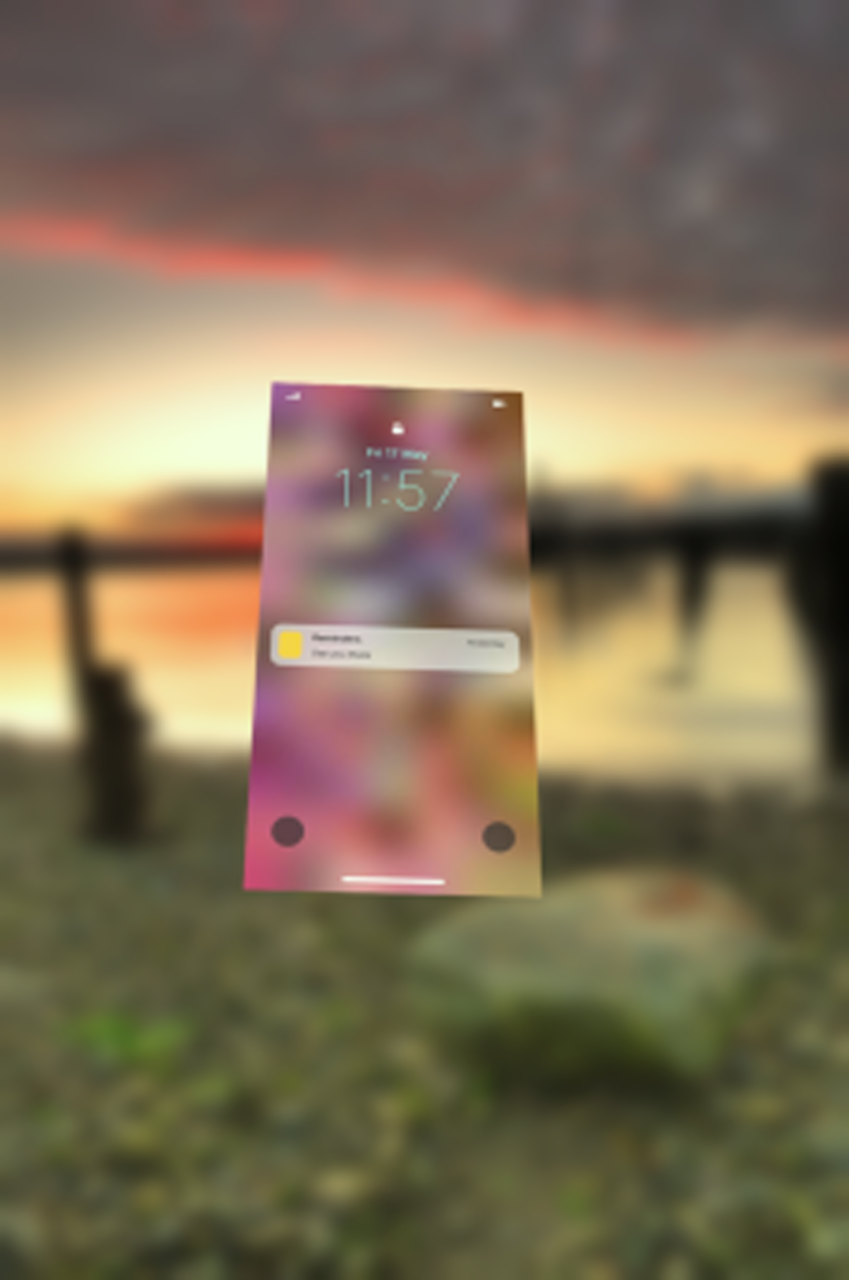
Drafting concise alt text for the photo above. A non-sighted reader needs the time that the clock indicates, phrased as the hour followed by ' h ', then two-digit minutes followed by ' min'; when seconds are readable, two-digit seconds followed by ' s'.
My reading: 11 h 57 min
